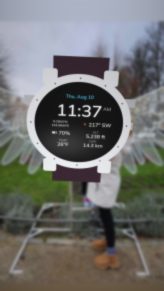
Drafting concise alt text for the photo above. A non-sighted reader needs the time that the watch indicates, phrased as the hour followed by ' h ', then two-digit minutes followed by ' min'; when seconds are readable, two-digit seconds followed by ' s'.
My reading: 11 h 37 min
